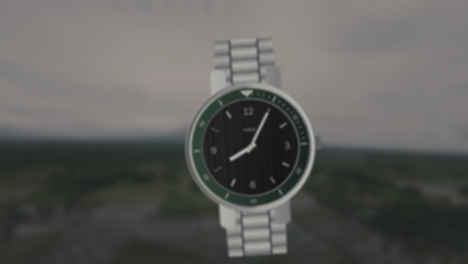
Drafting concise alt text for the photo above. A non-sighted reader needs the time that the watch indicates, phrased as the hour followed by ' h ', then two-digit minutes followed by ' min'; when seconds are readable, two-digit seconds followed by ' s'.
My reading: 8 h 05 min
